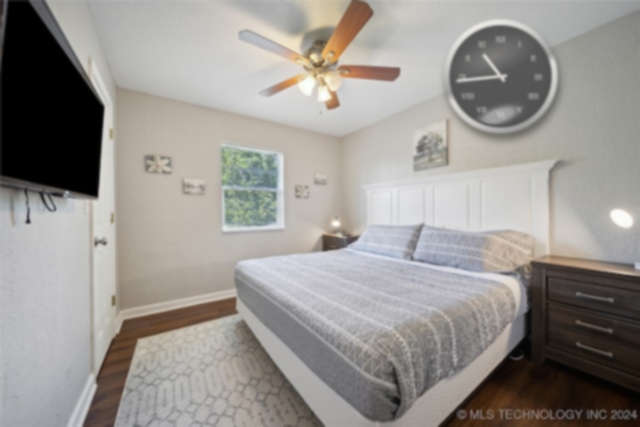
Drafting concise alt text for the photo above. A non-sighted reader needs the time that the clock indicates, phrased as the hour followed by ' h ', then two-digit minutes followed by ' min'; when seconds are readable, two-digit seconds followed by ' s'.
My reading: 10 h 44 min
